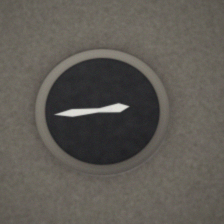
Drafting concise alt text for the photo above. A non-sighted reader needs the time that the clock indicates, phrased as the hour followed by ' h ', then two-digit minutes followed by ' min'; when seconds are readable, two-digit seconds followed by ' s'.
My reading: 2 h 44 min
